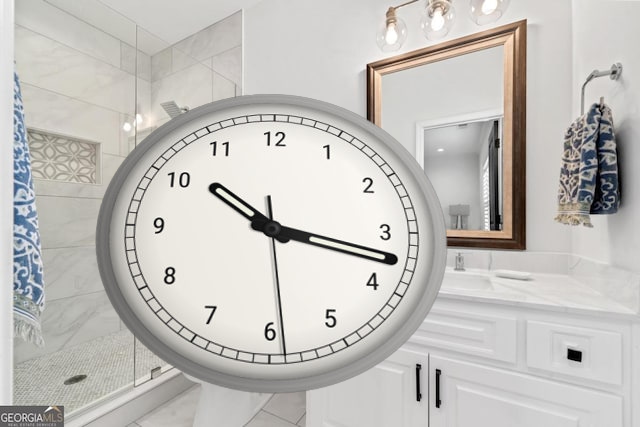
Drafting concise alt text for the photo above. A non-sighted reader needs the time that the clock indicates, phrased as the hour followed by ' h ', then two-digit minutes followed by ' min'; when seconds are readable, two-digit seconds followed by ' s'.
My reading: 10 h 17 min 29 s
